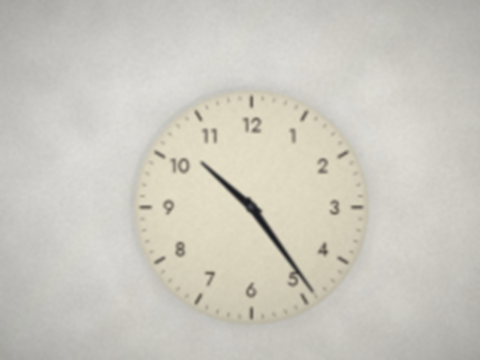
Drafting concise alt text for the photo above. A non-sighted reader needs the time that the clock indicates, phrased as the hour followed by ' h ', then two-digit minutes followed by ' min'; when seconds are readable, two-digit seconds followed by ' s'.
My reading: 10 h 24 min
